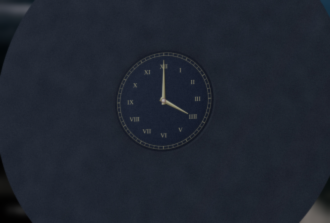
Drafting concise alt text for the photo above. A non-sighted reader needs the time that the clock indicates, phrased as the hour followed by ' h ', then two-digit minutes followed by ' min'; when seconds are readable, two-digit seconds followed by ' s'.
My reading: 4 h 00 min
